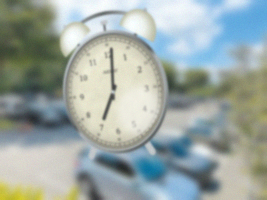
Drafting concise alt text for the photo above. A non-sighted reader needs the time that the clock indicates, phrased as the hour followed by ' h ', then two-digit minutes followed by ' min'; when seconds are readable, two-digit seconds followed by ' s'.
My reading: 7 h 01 min
